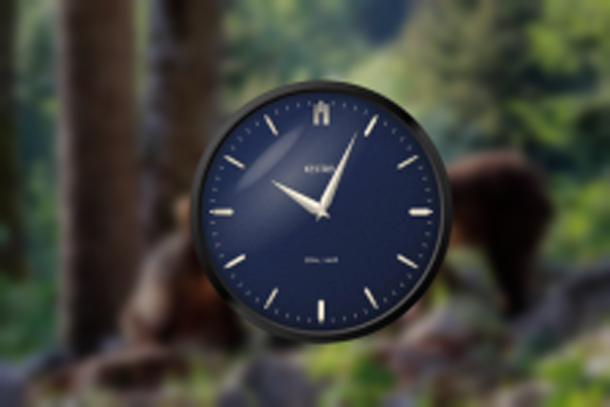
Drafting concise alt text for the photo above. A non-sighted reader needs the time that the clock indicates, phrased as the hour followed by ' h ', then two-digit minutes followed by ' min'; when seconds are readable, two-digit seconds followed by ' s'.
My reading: 10 h 04 min
